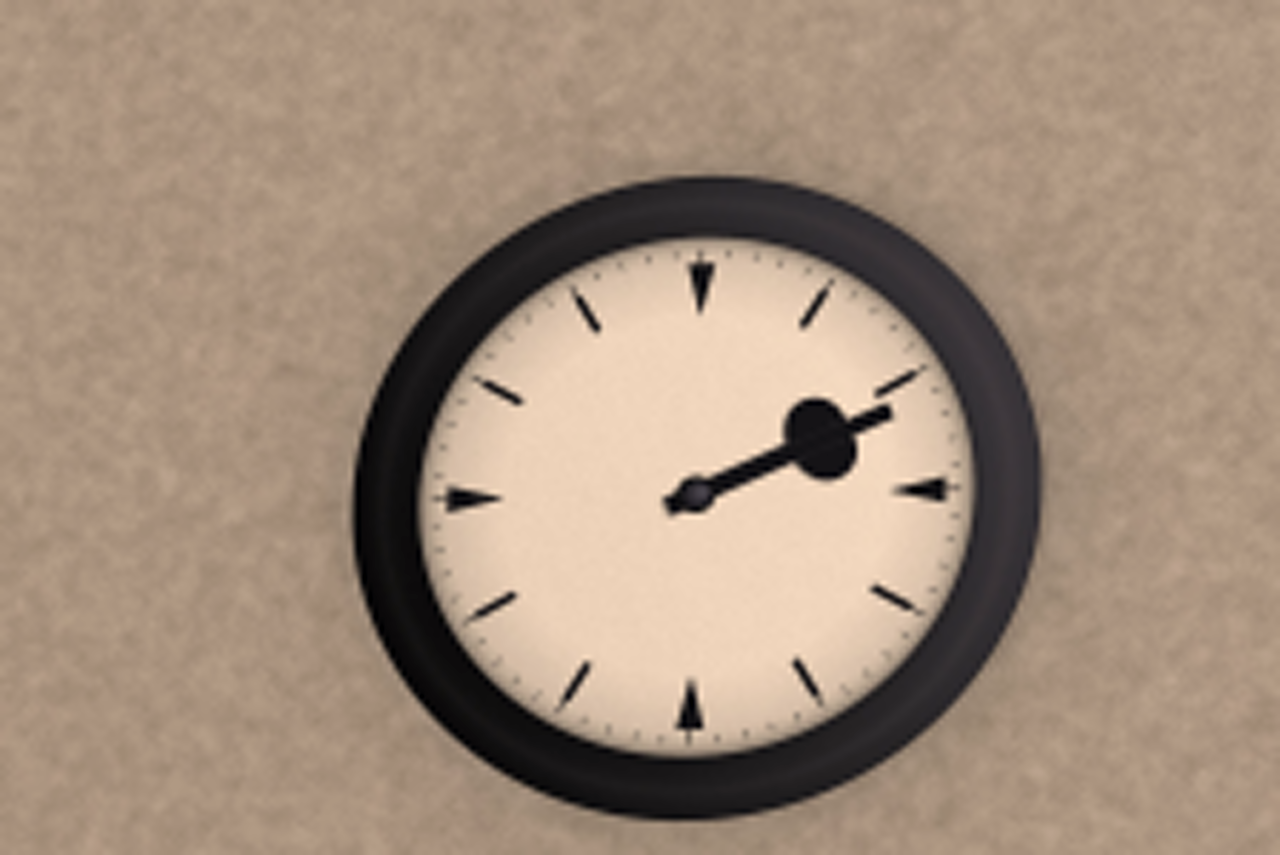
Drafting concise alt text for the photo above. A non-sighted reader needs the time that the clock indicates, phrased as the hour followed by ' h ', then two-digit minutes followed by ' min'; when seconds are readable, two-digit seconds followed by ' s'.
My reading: 2 h 11 min
